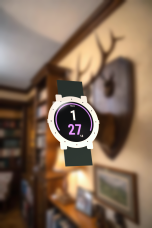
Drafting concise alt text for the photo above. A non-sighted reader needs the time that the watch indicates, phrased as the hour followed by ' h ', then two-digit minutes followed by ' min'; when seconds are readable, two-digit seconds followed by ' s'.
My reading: 1 h 27 min
